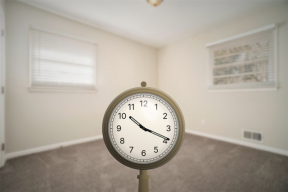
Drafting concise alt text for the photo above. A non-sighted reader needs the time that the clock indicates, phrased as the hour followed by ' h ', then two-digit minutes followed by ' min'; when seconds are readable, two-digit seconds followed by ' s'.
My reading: 10 h 19 min
